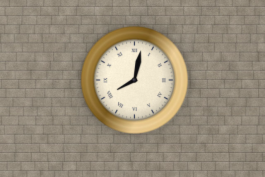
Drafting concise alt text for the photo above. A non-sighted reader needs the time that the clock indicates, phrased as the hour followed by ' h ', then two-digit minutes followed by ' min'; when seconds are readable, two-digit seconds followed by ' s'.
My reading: 8 h 02 min
